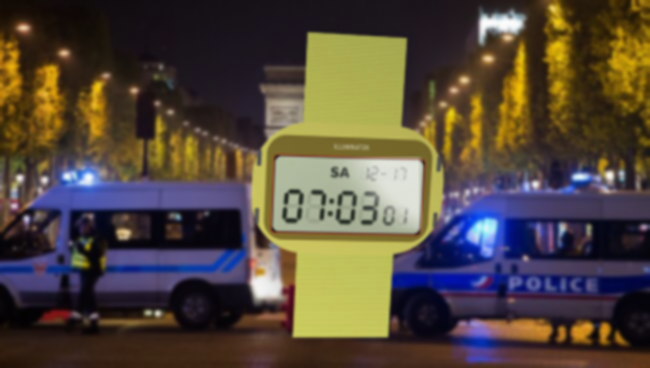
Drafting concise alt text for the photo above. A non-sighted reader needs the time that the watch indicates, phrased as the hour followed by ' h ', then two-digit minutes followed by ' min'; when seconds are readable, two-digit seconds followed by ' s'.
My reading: 7 h 03 min 01 s
